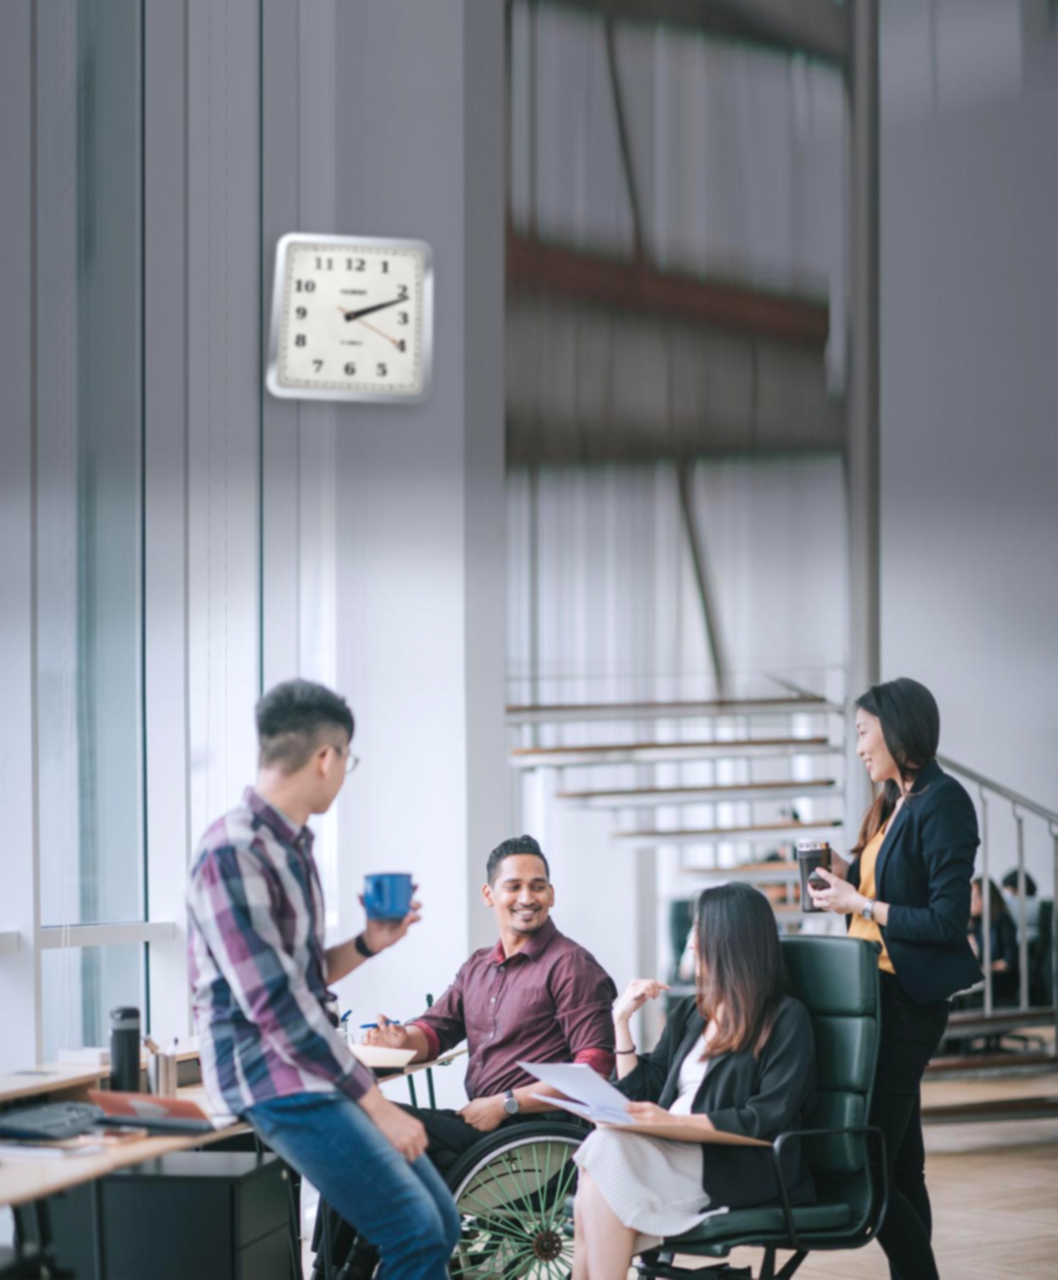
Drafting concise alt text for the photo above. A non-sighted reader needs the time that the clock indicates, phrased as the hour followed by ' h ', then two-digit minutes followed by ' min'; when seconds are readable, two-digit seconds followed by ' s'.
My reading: 2 h 11 min 20 s
